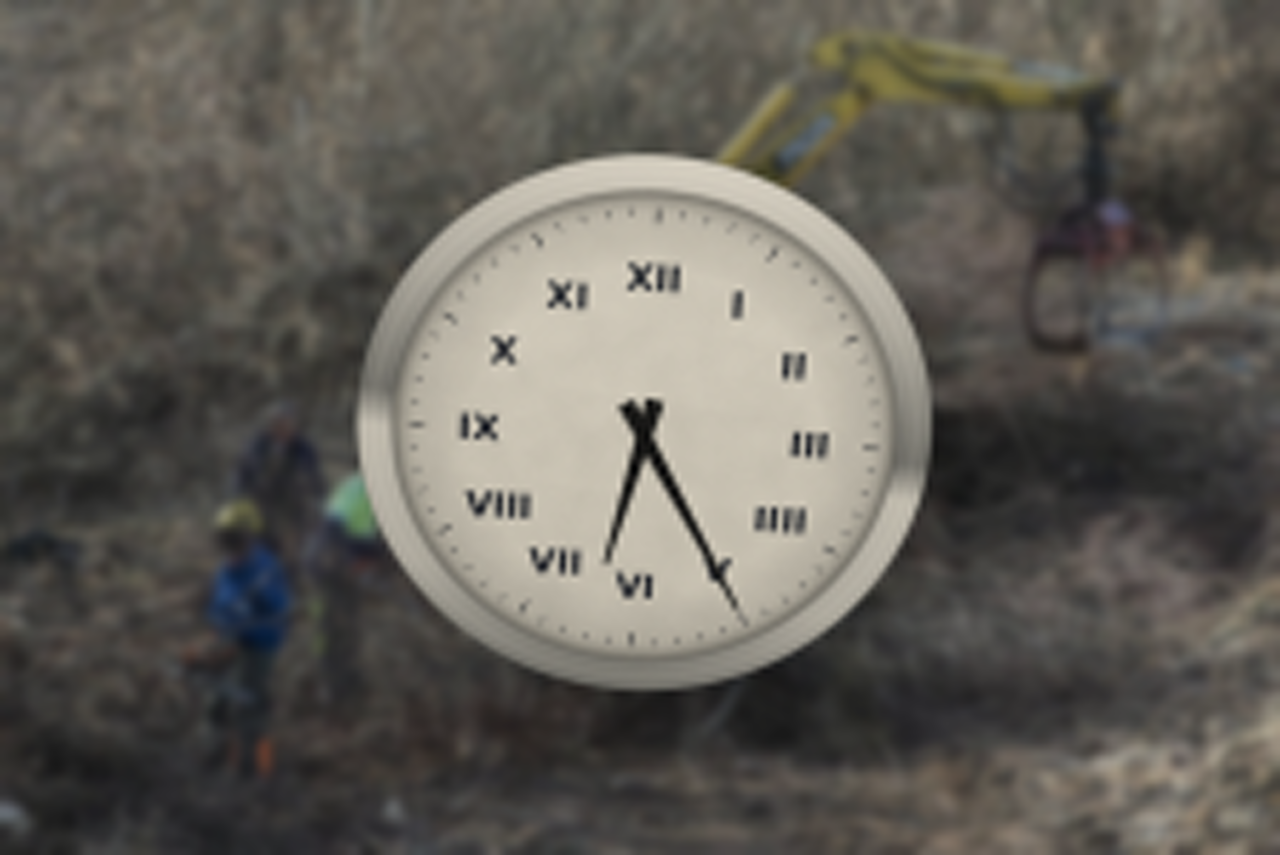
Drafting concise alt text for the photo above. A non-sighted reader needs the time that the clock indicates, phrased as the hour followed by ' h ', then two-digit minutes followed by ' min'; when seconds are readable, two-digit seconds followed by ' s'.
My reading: 6 h 25 min
